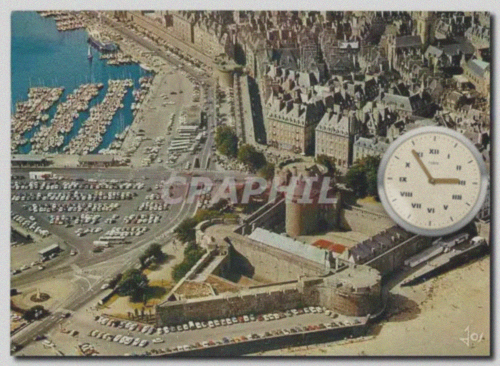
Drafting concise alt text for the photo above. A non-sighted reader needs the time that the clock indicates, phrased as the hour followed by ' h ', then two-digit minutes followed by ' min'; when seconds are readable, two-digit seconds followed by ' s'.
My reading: 2 h 54 min
